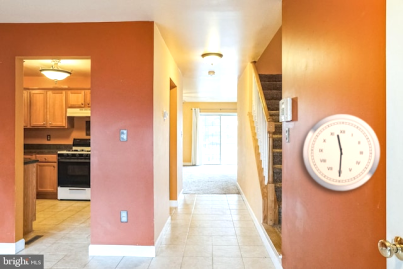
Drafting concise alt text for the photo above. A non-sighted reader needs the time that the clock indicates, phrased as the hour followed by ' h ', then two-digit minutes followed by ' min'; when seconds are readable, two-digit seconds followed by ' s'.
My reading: 11 h 30 min
